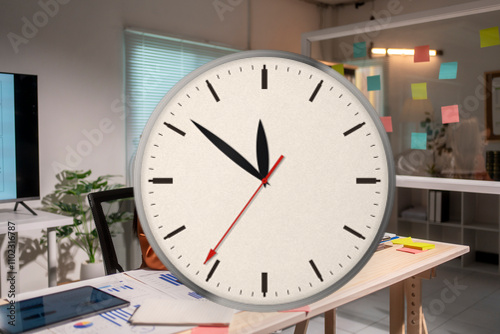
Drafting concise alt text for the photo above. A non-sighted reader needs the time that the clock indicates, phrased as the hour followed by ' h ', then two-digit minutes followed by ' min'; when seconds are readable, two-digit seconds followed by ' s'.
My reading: 11 h 51 min 36 s
